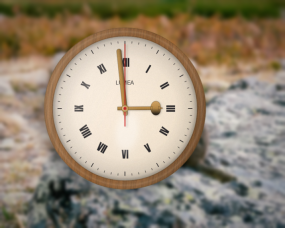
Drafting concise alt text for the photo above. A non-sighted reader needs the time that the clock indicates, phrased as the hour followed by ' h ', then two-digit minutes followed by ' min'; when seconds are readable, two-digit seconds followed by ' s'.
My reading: 2 h 59 min 00 s
